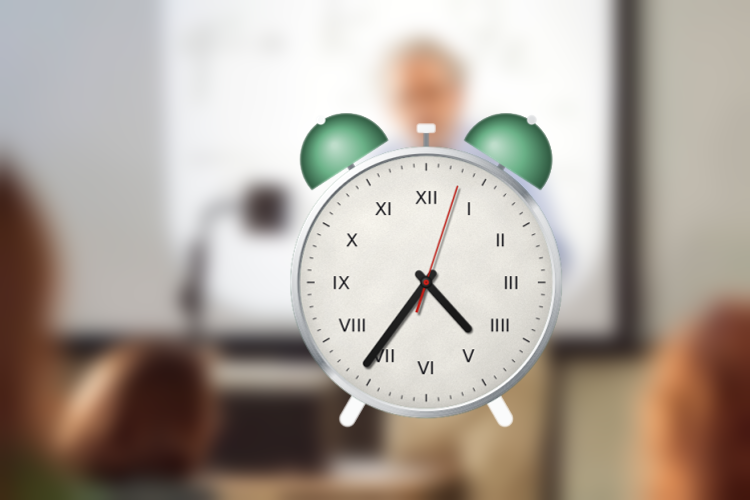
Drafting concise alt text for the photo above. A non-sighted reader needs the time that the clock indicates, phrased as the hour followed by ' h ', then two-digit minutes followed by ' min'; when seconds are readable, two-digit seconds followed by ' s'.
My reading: 4 h 36 min 03 s
